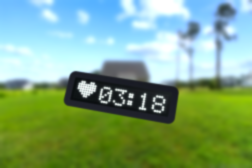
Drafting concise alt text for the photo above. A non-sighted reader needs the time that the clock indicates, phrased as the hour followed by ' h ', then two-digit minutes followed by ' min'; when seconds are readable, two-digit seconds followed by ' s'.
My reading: 3 h 18 min
